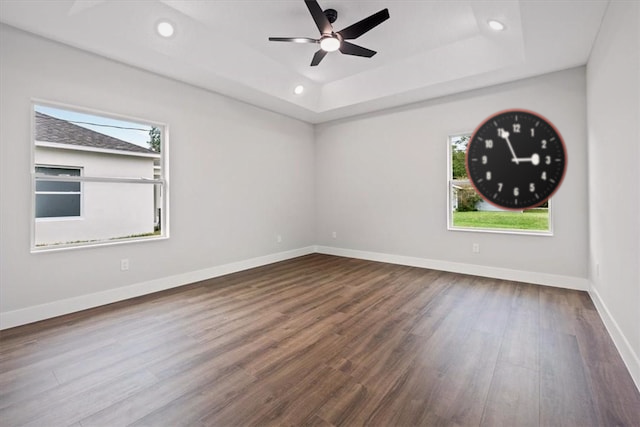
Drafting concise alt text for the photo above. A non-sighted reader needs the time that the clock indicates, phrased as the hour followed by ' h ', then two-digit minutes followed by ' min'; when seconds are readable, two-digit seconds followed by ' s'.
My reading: 2 h 56 min
